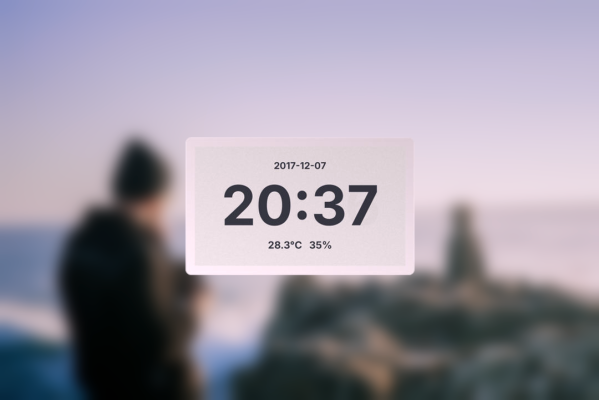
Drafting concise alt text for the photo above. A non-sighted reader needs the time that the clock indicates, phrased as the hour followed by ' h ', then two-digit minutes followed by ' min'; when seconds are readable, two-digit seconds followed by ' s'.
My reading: 20 h 37 min
